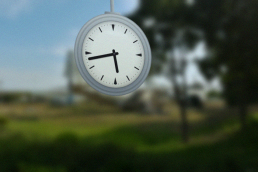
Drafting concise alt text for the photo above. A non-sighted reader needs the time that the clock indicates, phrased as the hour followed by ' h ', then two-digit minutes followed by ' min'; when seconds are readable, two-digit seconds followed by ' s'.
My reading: 5 h 43 min
